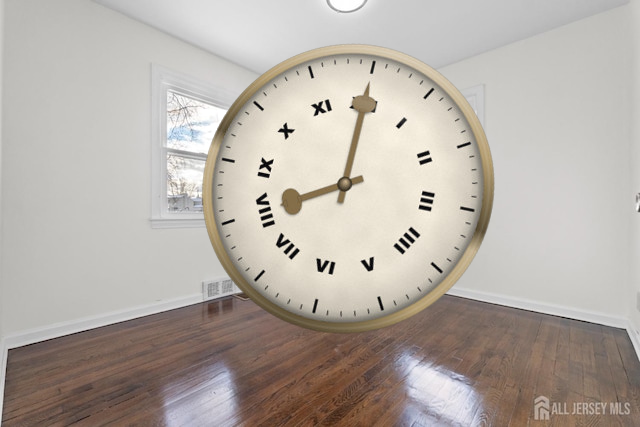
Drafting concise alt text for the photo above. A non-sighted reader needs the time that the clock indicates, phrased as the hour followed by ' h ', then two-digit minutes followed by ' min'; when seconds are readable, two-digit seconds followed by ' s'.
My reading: 8 h 00 min
